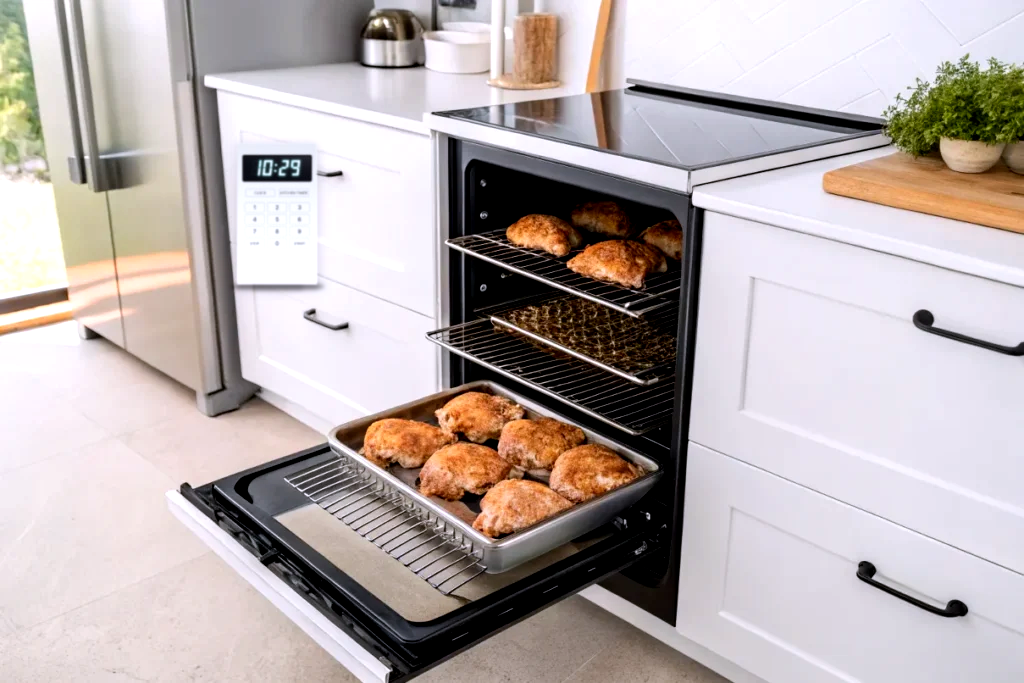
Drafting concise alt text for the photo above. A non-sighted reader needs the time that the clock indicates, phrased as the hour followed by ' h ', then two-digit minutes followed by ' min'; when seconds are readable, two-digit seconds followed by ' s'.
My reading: 10 h 29 min
